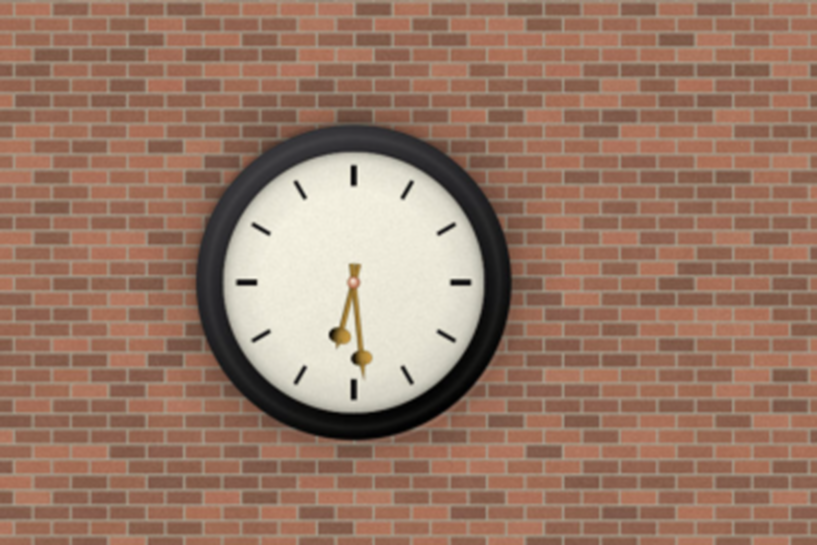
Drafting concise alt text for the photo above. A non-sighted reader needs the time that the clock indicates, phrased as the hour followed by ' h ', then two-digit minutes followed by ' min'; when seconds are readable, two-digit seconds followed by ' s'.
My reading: 6 h 29 min
